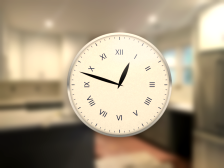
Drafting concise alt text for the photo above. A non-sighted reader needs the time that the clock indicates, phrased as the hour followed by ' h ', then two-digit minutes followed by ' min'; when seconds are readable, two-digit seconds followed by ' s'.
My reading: 12 h 48 min
